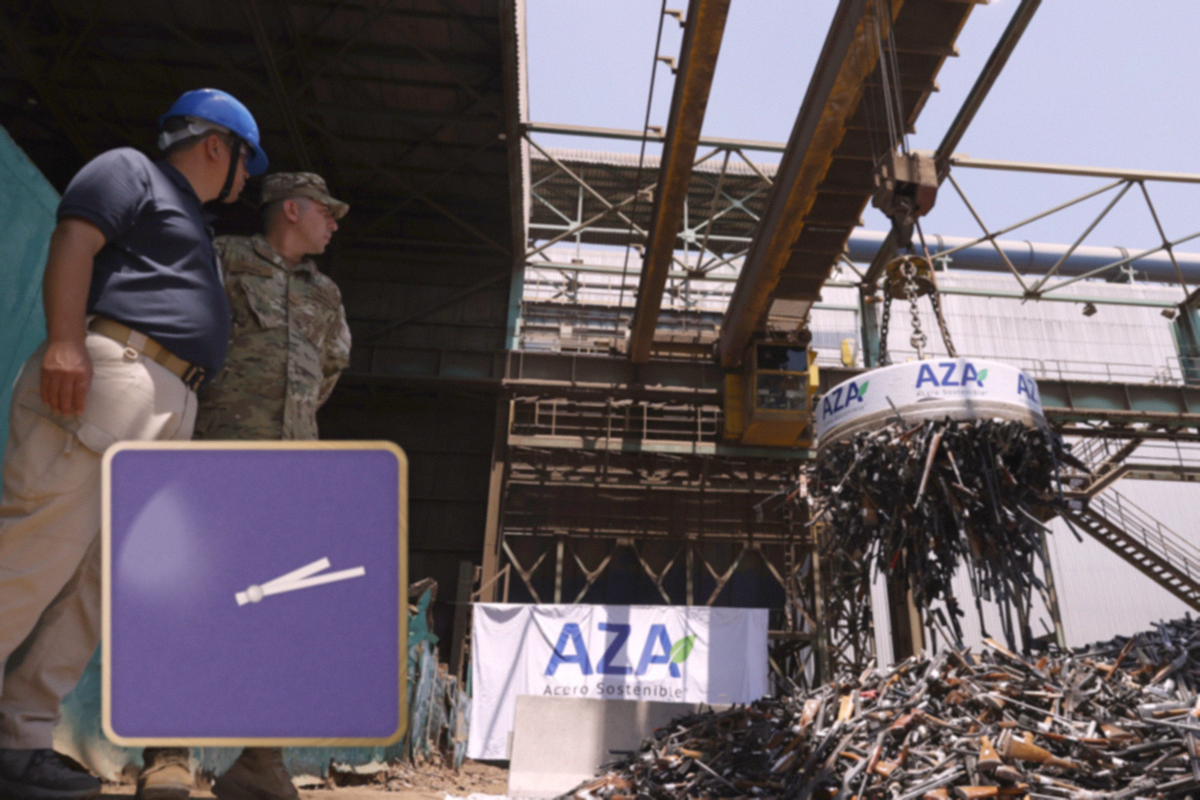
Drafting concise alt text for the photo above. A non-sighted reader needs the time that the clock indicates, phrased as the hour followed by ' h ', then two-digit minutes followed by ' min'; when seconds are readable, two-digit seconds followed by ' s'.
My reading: 2 h 13 min
